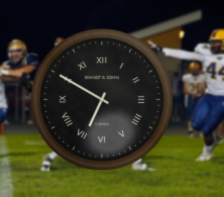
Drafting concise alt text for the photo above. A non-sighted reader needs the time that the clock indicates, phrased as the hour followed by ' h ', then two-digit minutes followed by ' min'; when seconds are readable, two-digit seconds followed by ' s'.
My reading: 6 h 50 min
